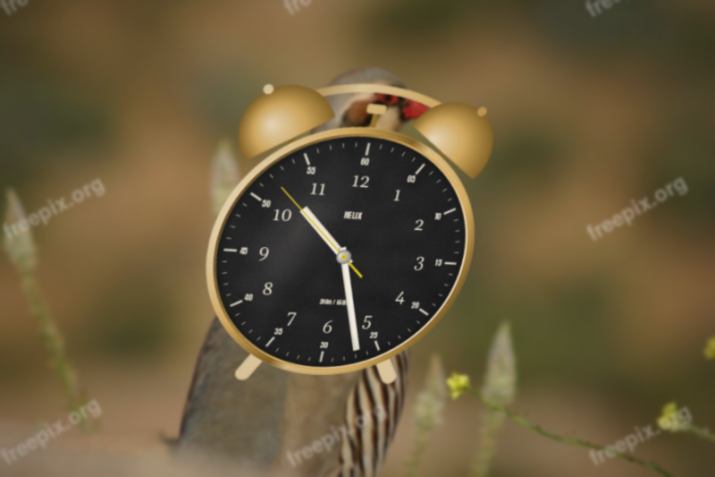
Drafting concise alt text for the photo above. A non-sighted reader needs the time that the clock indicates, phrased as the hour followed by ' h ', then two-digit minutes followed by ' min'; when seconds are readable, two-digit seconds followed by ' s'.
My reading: 10 h 26 min 52 s
